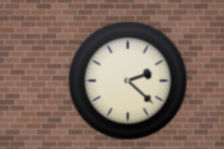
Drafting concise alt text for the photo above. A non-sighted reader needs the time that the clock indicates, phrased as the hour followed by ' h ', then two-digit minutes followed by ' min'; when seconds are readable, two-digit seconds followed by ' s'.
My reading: 2 h 22 min
